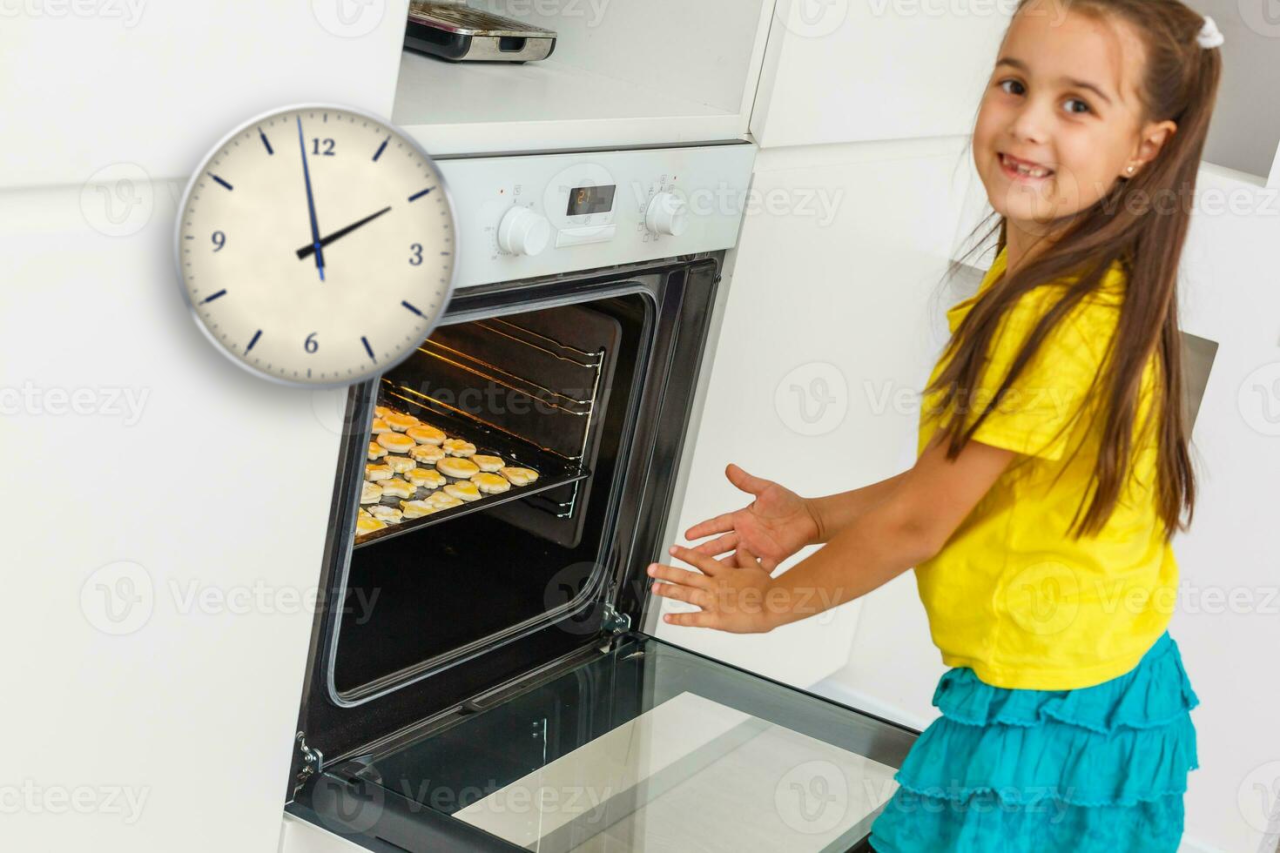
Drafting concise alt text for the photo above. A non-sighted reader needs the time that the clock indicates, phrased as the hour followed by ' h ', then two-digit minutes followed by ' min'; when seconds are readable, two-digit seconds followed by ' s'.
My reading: 1 h 57 min 58 s
